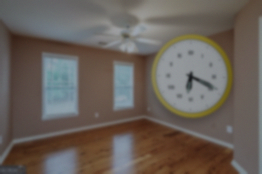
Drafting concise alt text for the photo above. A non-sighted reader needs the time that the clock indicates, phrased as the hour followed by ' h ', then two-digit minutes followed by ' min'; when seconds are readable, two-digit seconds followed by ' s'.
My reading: 6 h 19 min
